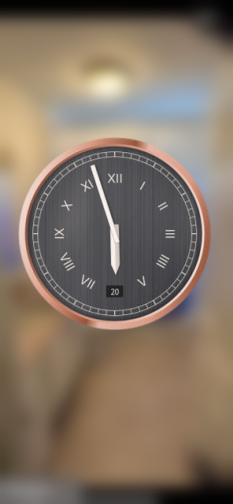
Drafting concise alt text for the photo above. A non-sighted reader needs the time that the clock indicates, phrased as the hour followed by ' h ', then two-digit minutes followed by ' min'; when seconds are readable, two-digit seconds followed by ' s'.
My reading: 5 h 57 min
